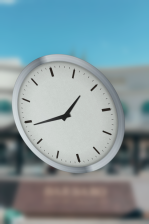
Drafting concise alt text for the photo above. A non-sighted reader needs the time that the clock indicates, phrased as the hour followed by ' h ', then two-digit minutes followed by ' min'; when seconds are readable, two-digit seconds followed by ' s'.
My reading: 1 h 44 min
